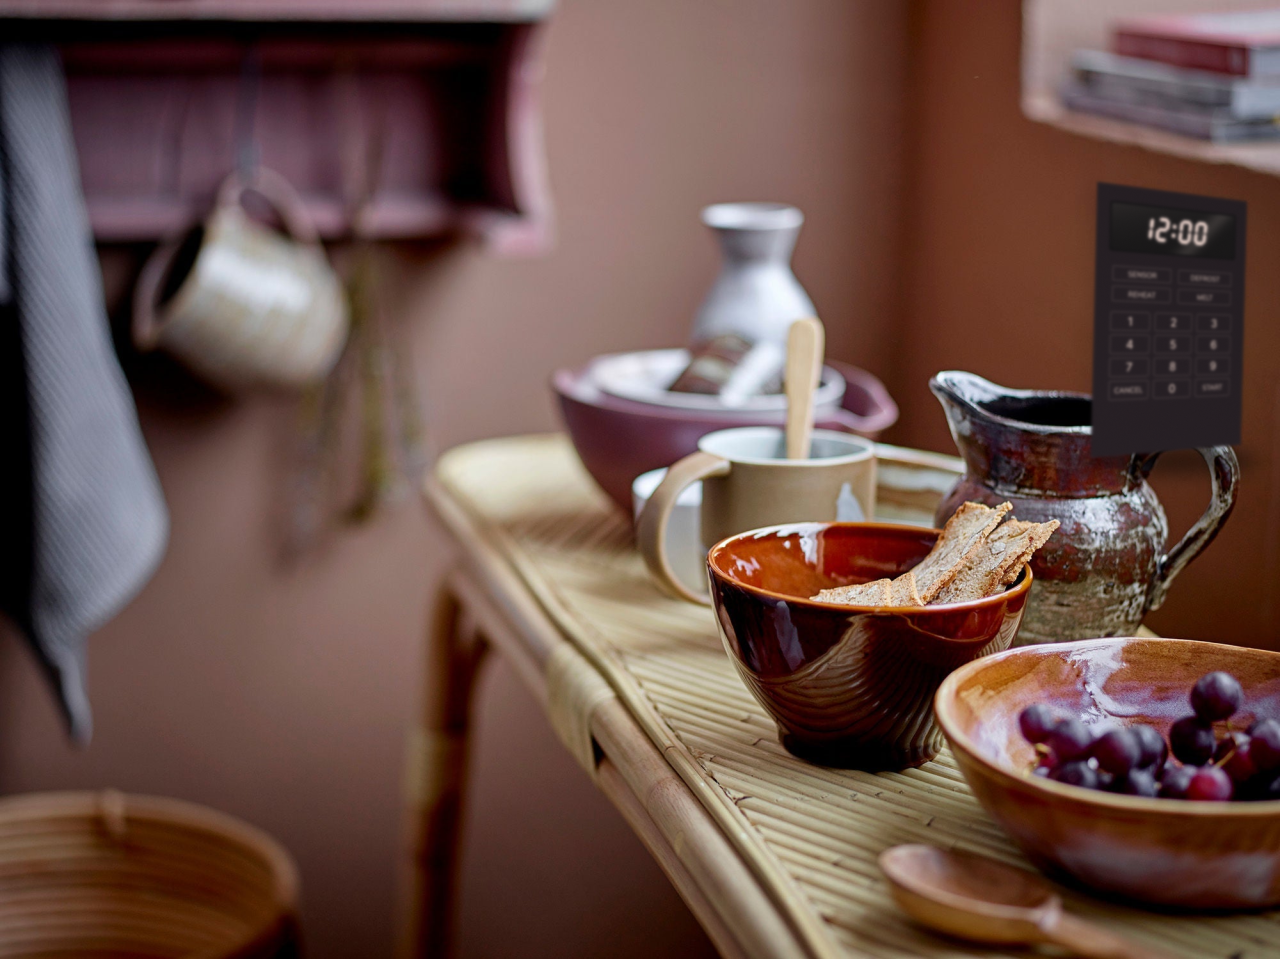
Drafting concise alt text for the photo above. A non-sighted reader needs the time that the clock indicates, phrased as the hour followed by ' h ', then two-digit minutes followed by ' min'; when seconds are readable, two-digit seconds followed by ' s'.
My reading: 12 h 00 min
